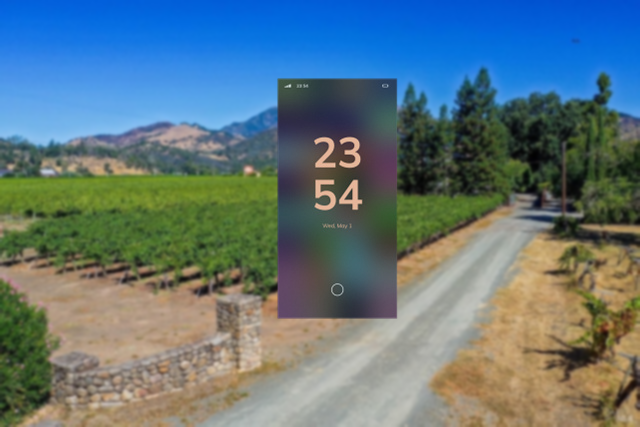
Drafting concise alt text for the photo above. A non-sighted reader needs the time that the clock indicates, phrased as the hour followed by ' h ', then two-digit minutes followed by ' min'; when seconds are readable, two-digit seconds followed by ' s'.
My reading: 23 h 54 min
